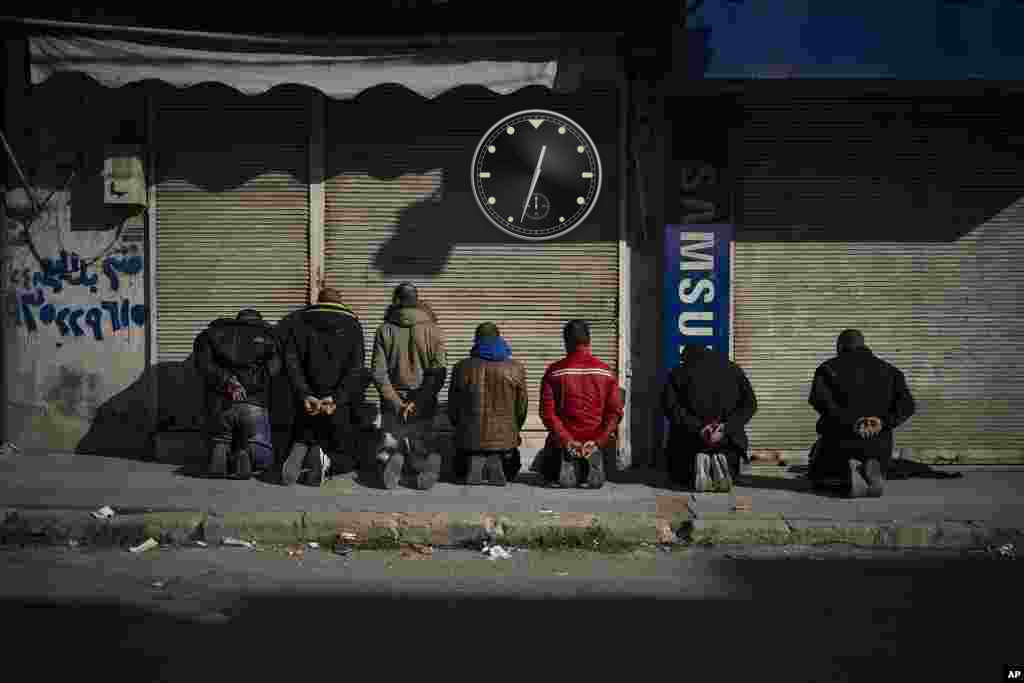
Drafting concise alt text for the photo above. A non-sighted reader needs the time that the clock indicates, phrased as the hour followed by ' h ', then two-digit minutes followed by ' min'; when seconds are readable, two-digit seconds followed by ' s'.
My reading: 12 h 33 min
